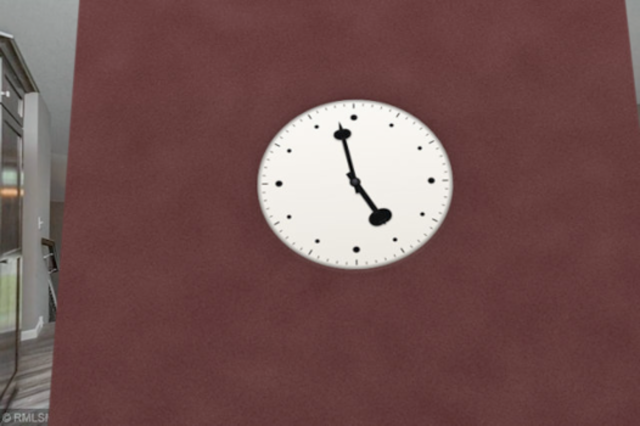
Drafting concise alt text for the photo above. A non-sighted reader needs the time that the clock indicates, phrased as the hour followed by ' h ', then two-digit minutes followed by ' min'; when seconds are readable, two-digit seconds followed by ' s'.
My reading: 4 h 58 min
